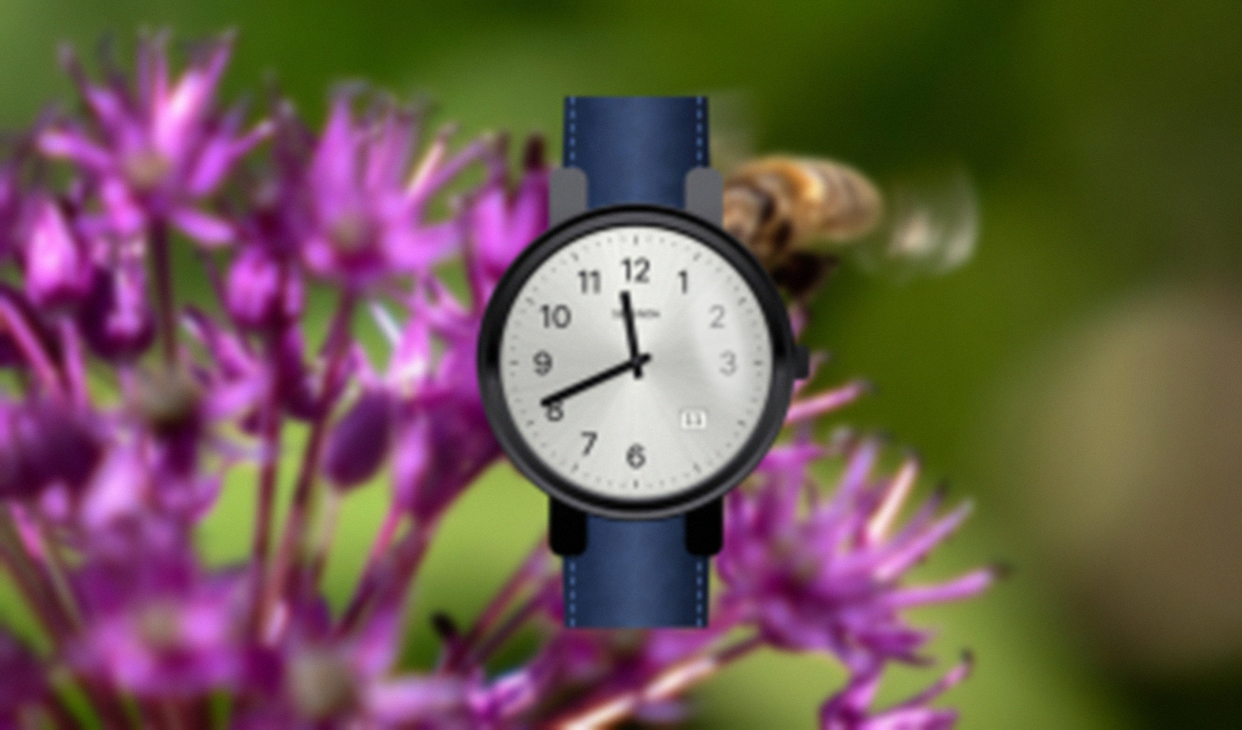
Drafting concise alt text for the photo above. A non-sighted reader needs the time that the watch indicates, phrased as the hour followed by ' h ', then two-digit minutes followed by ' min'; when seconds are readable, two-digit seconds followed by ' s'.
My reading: 11 h 41 min
